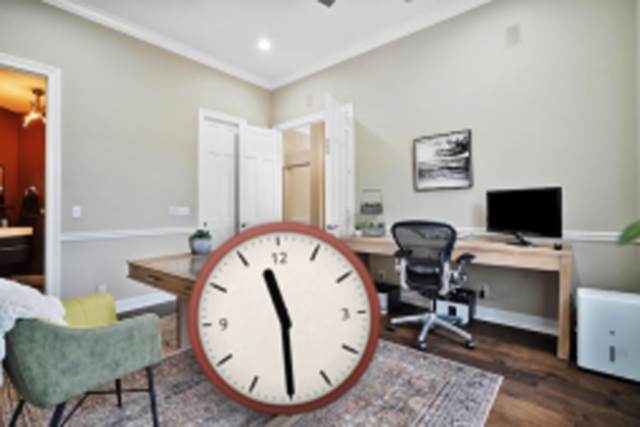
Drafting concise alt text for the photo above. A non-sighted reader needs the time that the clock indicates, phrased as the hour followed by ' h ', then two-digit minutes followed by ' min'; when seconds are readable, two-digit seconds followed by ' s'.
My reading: 11 h 30 min
